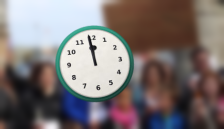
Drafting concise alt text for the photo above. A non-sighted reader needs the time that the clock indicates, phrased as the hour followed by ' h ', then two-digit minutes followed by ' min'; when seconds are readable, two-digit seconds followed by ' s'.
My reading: 11 h 59 min
